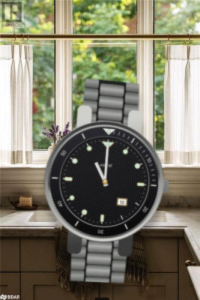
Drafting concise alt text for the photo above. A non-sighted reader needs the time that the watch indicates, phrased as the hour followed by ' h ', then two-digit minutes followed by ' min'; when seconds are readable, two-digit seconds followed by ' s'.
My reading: 11 h 00 min
